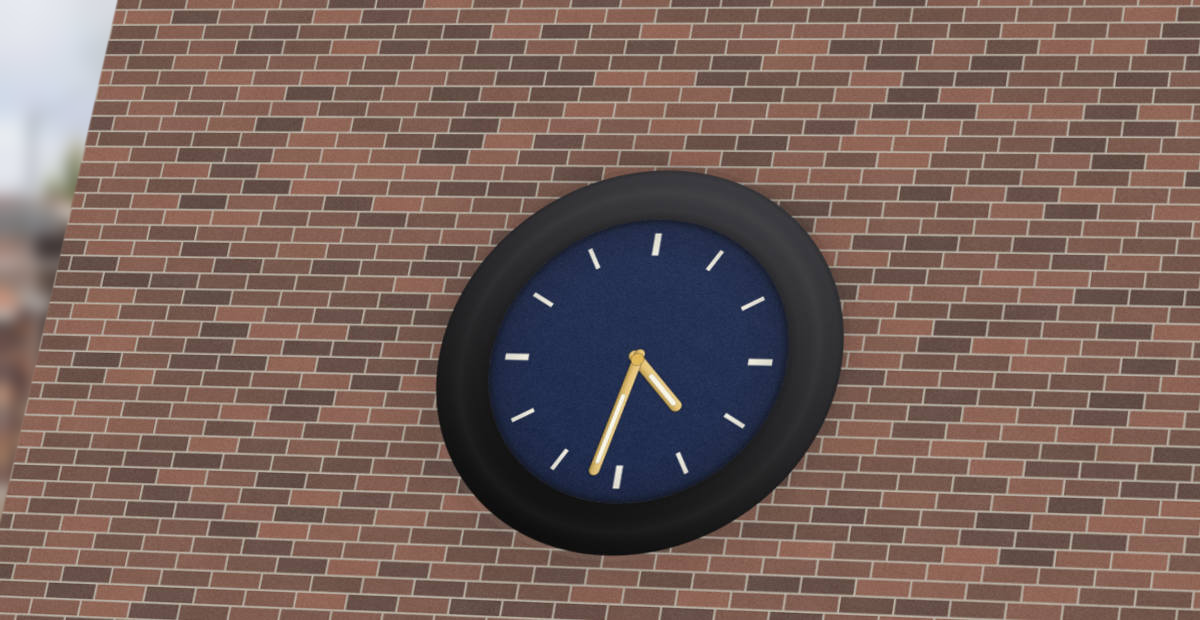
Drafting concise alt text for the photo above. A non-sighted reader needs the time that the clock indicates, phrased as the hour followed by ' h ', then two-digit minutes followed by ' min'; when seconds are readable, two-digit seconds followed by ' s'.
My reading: 4 h 32 min
